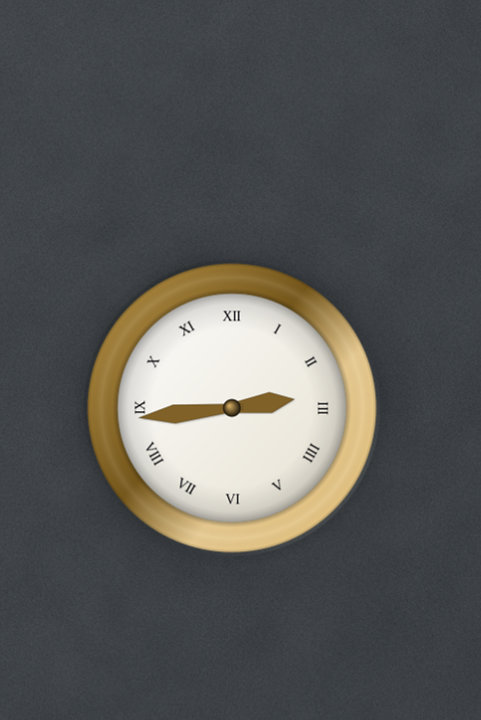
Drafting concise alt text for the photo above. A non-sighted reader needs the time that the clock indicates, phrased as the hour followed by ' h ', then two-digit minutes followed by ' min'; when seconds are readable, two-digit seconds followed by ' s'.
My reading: 2 h 44 min
